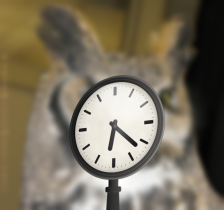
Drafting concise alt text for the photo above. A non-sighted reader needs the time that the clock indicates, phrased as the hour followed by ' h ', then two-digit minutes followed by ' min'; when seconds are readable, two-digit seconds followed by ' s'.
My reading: 6 h 22 min
